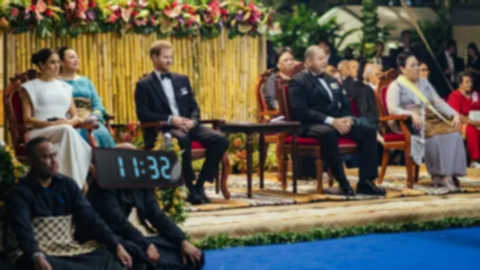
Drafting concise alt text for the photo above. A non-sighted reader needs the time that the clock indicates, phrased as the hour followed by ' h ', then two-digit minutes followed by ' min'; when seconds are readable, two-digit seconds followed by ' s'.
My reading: 11 h 32 min
